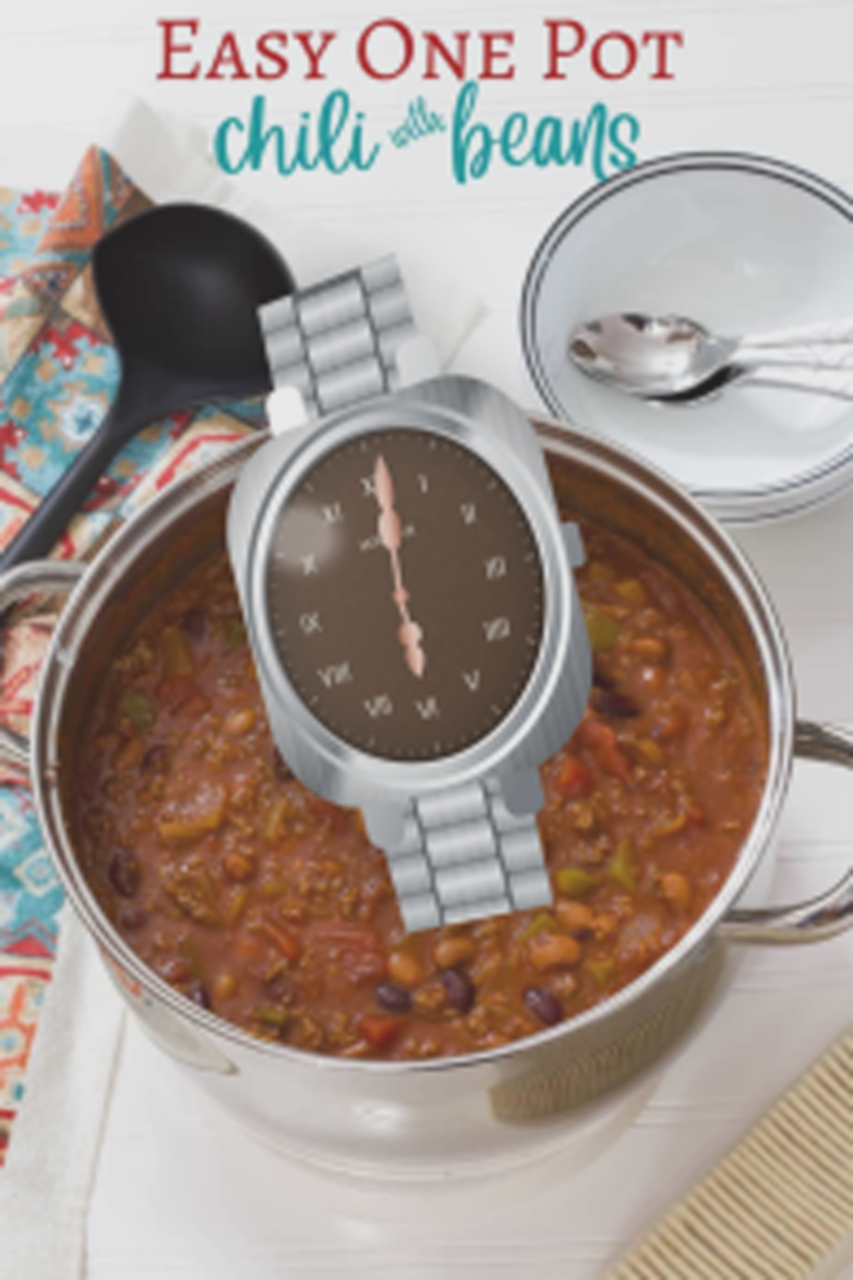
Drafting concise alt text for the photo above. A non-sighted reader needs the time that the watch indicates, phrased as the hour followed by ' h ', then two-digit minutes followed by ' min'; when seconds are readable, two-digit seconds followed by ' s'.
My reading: 6 h 01 min
